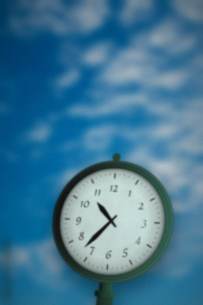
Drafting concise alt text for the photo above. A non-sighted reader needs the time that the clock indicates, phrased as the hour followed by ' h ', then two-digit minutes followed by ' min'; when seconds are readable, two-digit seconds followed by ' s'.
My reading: 10 h 37 min
